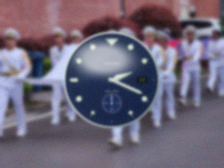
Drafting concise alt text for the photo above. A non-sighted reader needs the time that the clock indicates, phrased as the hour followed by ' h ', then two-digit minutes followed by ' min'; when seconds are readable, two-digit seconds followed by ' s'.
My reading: 2 h 19 min
